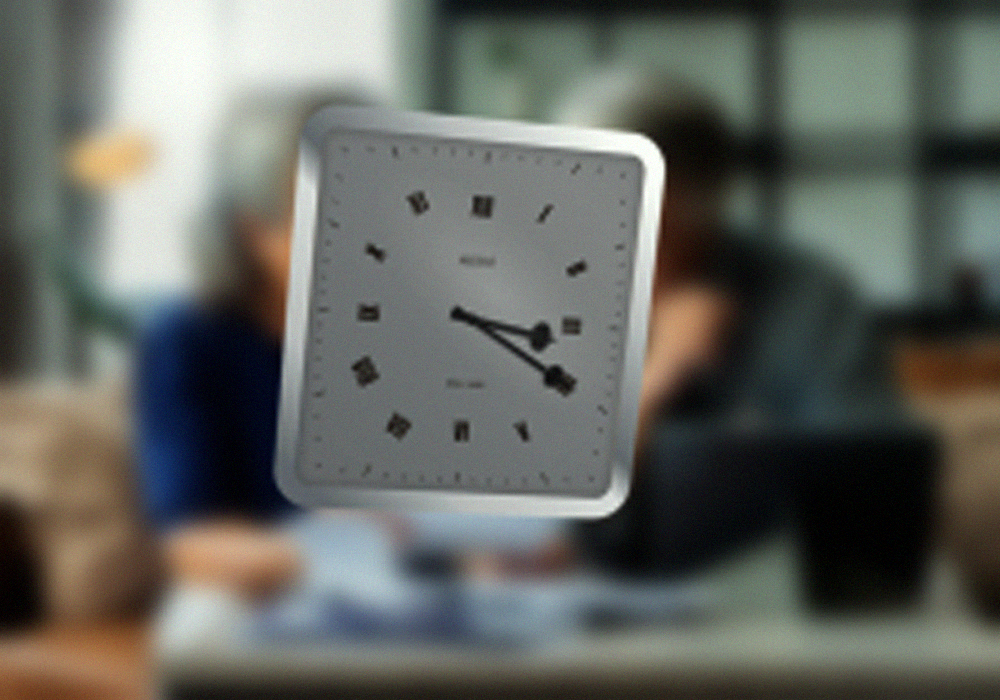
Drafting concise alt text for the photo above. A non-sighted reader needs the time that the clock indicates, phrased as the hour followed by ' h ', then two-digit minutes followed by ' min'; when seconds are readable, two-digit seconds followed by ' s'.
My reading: 3 h 20 min
